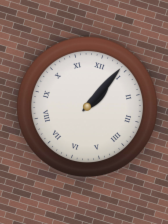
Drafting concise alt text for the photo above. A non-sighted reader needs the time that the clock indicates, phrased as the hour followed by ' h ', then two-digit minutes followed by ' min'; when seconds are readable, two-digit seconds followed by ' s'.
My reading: 1 h 04 min
